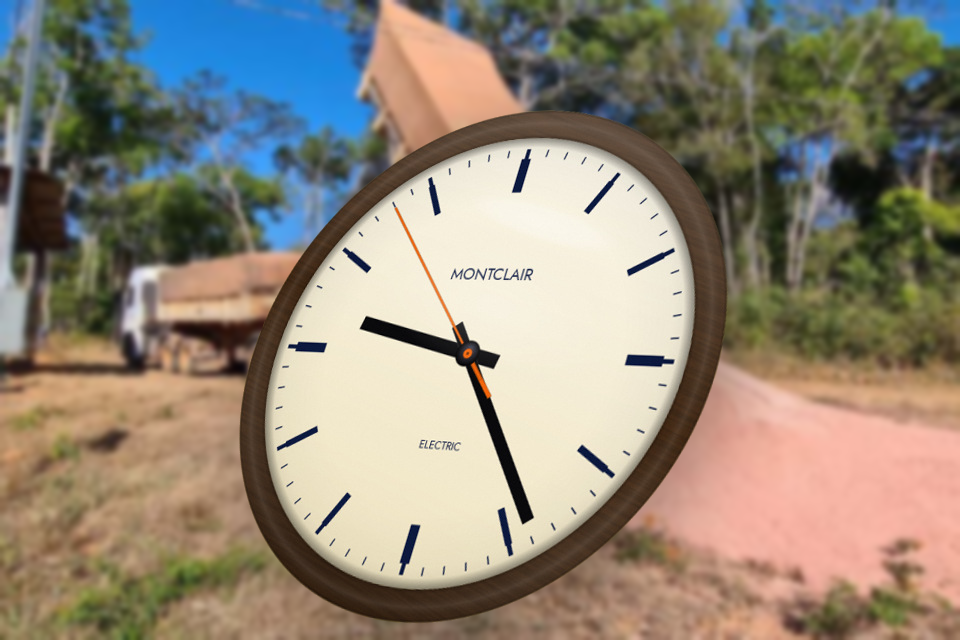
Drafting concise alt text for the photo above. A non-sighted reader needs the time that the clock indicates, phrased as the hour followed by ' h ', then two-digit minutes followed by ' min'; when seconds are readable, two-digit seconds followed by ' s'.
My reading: 9 h 23 min 53 s
